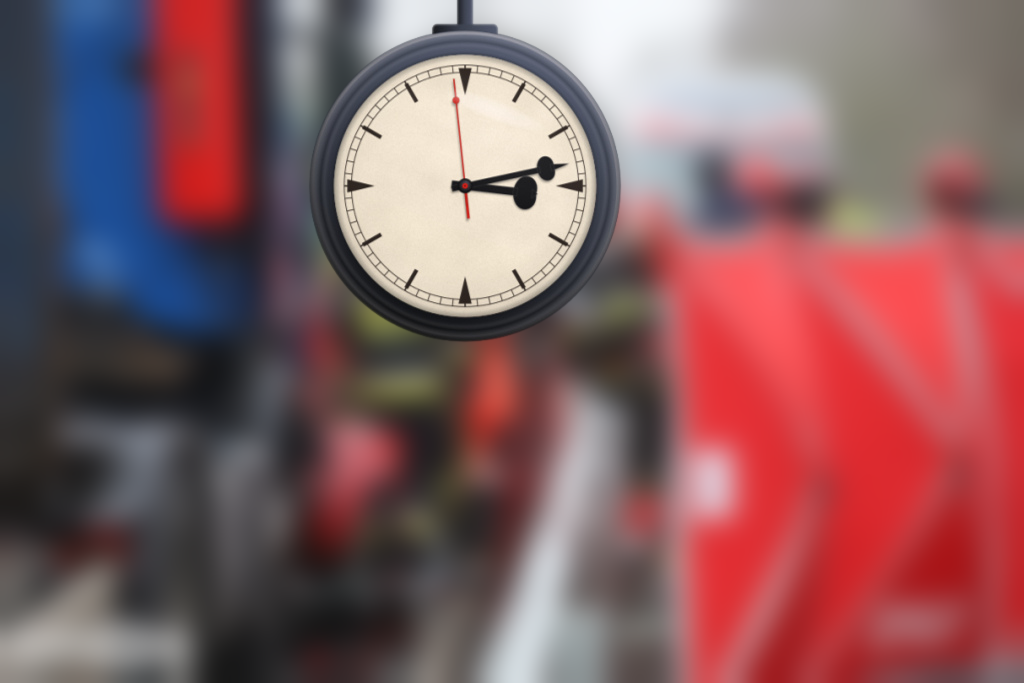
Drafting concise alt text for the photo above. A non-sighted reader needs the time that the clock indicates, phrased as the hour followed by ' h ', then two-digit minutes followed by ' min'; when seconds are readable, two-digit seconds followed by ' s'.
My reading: 3 h 12 min 59 s
